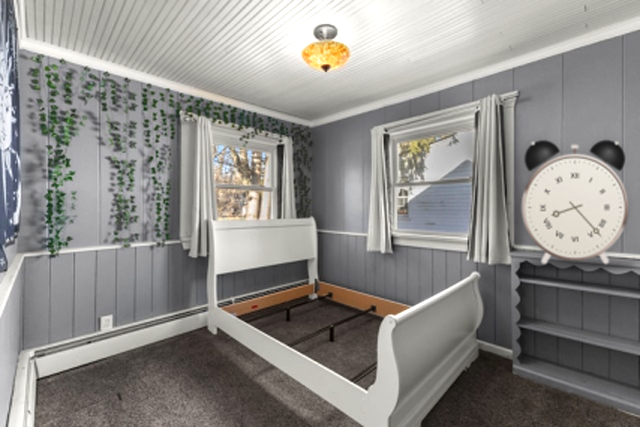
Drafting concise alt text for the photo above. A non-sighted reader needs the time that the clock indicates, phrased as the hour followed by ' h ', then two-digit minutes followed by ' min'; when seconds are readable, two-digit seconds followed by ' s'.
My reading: 8 h 23 min
